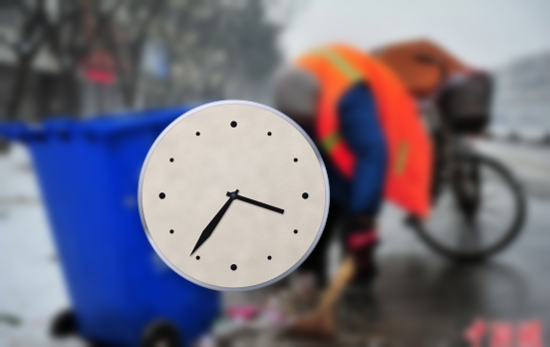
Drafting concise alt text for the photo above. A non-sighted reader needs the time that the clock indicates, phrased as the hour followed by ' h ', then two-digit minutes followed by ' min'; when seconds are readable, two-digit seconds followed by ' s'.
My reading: 3 h 36 min
